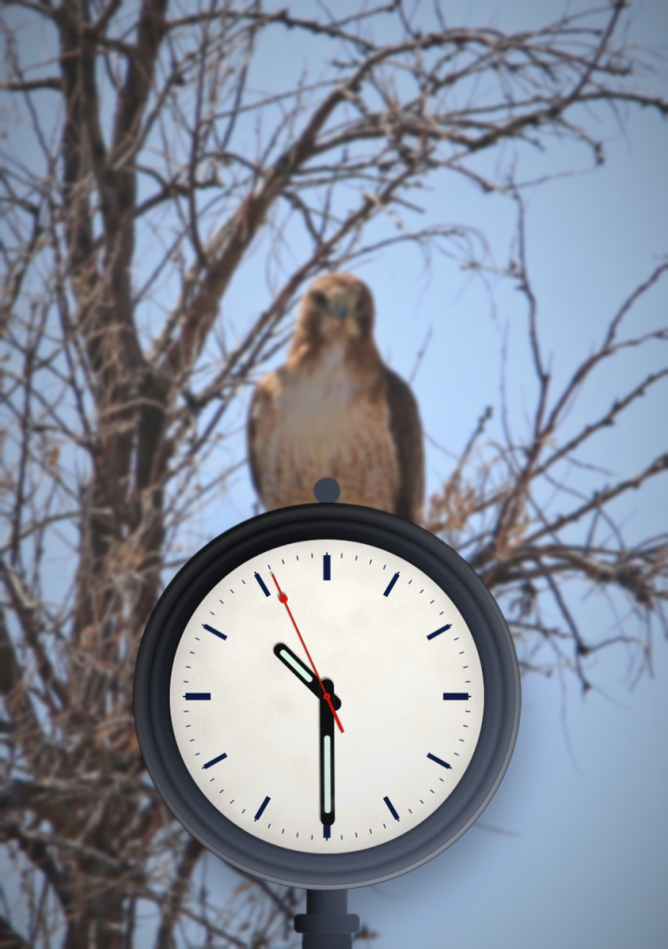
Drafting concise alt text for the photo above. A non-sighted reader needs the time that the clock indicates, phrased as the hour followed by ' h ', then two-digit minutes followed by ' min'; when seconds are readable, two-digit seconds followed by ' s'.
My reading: 10 h 29 min 56 s
